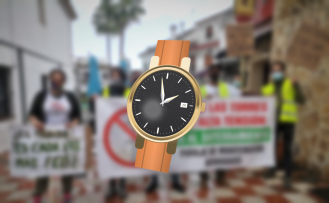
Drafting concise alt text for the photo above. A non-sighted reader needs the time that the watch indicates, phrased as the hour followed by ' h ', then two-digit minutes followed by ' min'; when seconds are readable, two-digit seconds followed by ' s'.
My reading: 1 h 58 min
